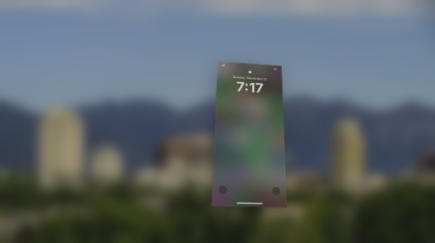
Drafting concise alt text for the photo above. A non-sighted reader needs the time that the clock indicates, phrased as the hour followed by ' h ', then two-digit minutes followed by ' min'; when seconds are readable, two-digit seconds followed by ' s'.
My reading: 7 h 17 min
